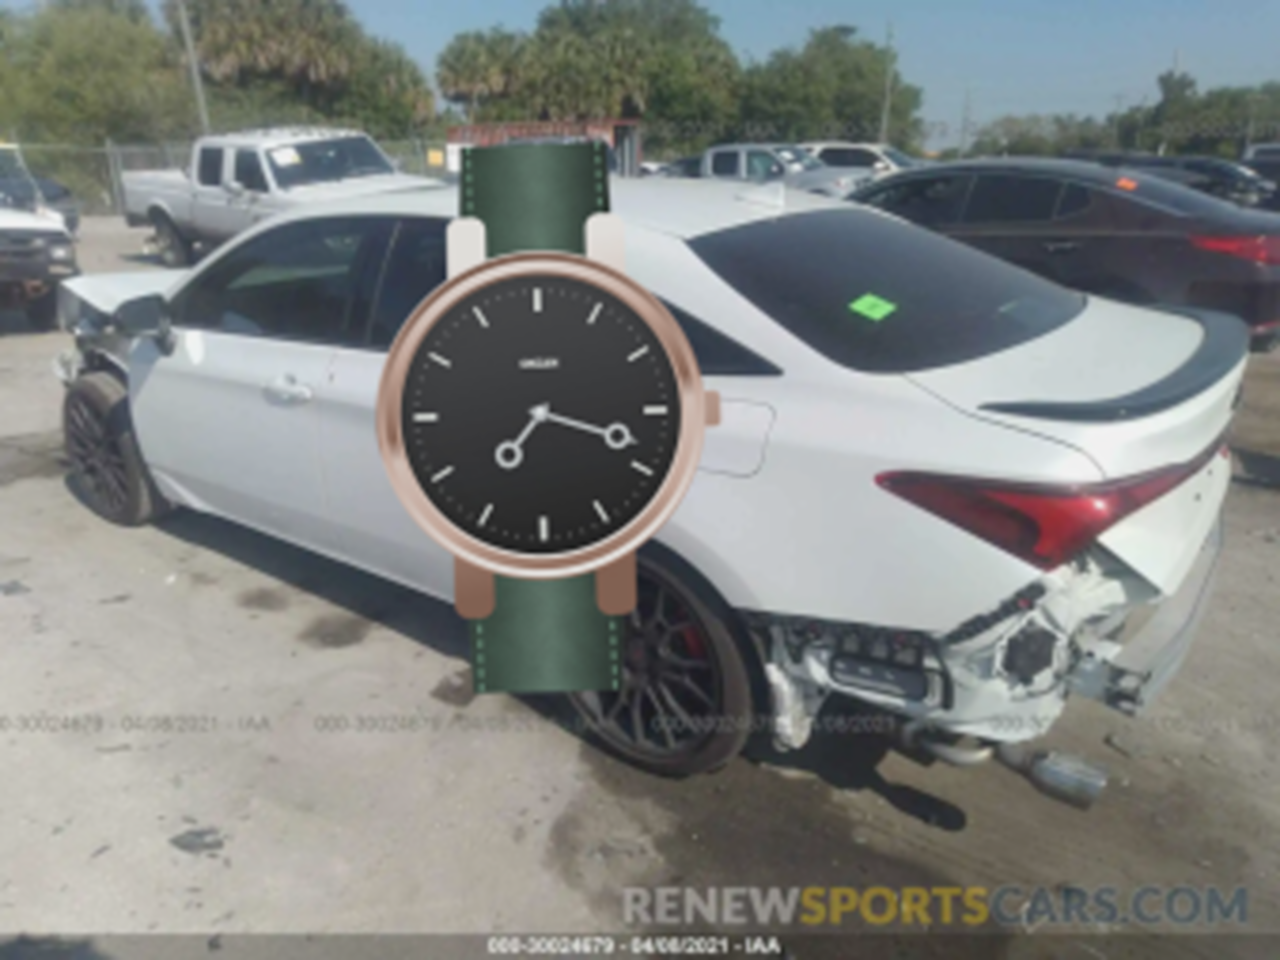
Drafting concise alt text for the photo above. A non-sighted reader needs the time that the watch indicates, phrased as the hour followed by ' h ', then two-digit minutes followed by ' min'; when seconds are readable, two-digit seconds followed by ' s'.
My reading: 7 h 18 min
